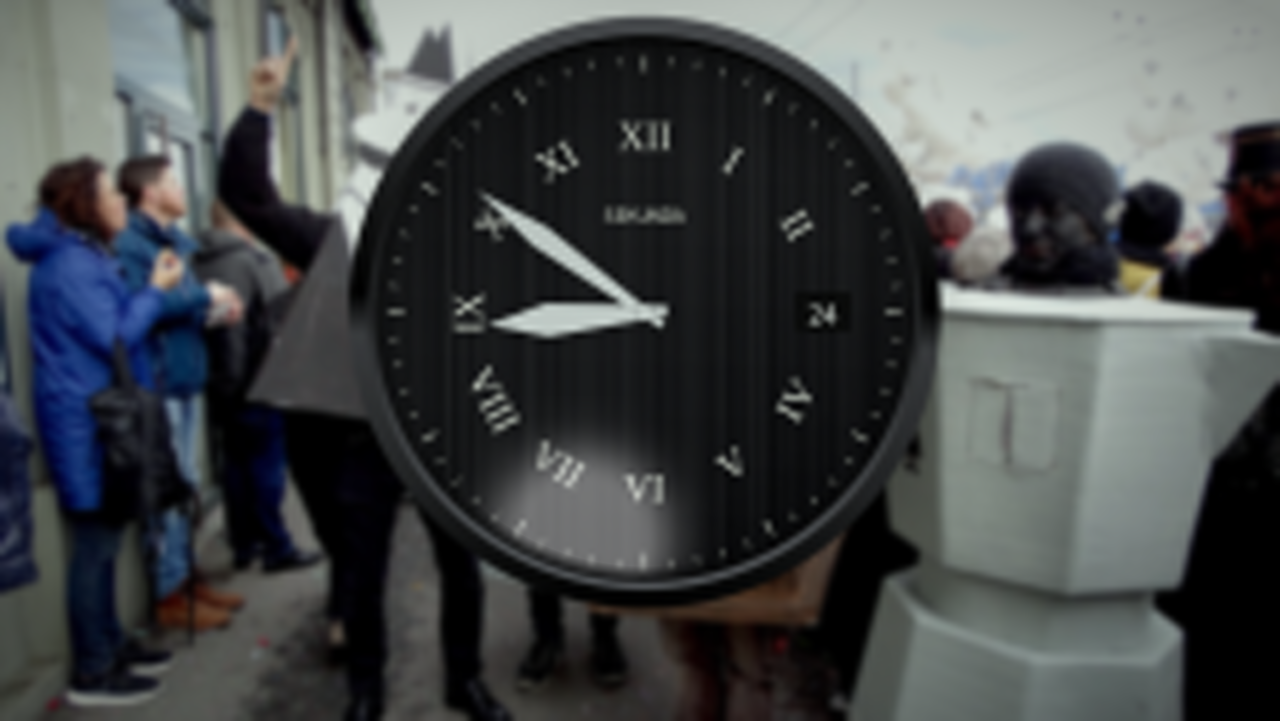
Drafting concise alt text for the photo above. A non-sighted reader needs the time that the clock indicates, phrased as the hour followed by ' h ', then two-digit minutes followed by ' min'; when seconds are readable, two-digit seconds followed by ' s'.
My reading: 8 h 51 min
